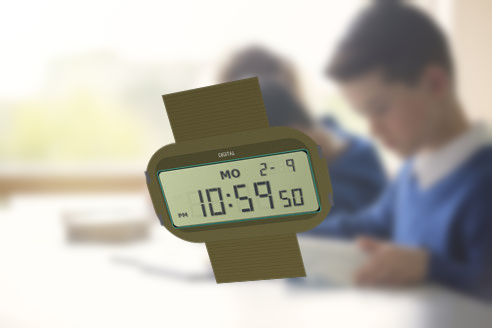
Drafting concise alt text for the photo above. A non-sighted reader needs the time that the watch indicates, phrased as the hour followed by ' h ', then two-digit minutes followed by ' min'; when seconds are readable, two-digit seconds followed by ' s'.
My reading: 10 h 59 min 50 s
